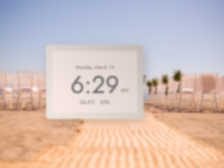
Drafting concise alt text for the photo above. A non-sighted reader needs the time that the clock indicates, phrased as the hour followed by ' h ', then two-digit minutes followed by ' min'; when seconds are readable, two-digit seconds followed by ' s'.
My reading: 6 h 29 min
